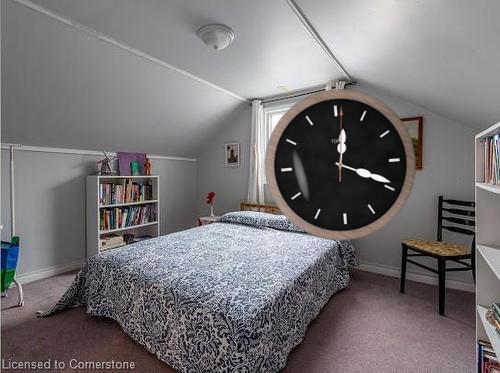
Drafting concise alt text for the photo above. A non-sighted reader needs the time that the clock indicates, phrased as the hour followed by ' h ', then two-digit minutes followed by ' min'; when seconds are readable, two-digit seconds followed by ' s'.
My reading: 12 h 19 min 01 s
